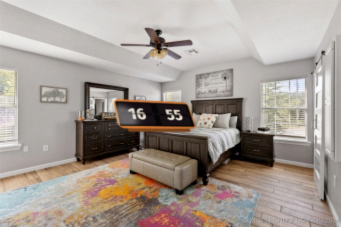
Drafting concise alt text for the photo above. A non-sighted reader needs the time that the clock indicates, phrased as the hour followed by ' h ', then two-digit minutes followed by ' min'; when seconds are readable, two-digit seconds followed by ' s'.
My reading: 16 h 55 min
